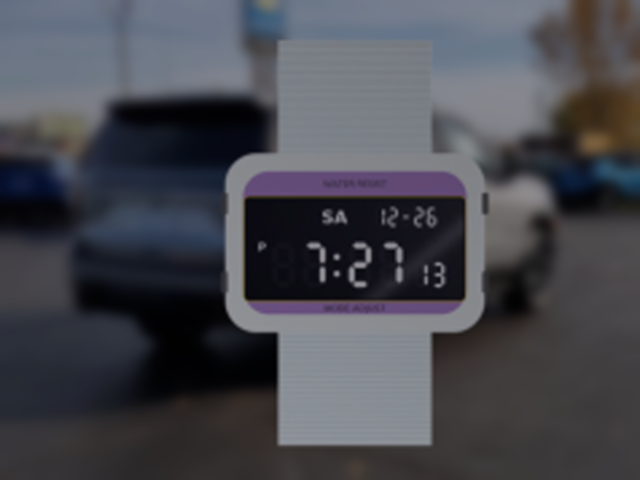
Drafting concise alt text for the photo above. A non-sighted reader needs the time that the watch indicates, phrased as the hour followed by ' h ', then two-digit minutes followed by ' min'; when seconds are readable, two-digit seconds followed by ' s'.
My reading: 7 h 27 min 13 s
